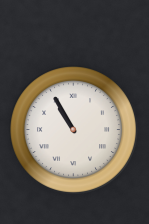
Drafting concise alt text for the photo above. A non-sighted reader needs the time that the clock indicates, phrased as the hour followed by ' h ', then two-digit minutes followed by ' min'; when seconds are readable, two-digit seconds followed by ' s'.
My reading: 10 h 55 min
